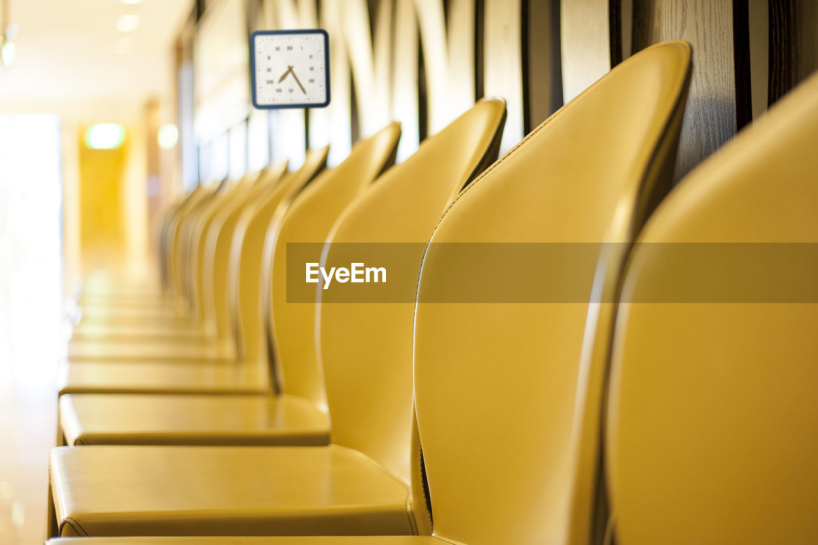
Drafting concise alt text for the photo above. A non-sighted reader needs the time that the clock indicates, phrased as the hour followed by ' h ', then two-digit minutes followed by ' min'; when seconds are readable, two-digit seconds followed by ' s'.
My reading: 7 h 25 min
